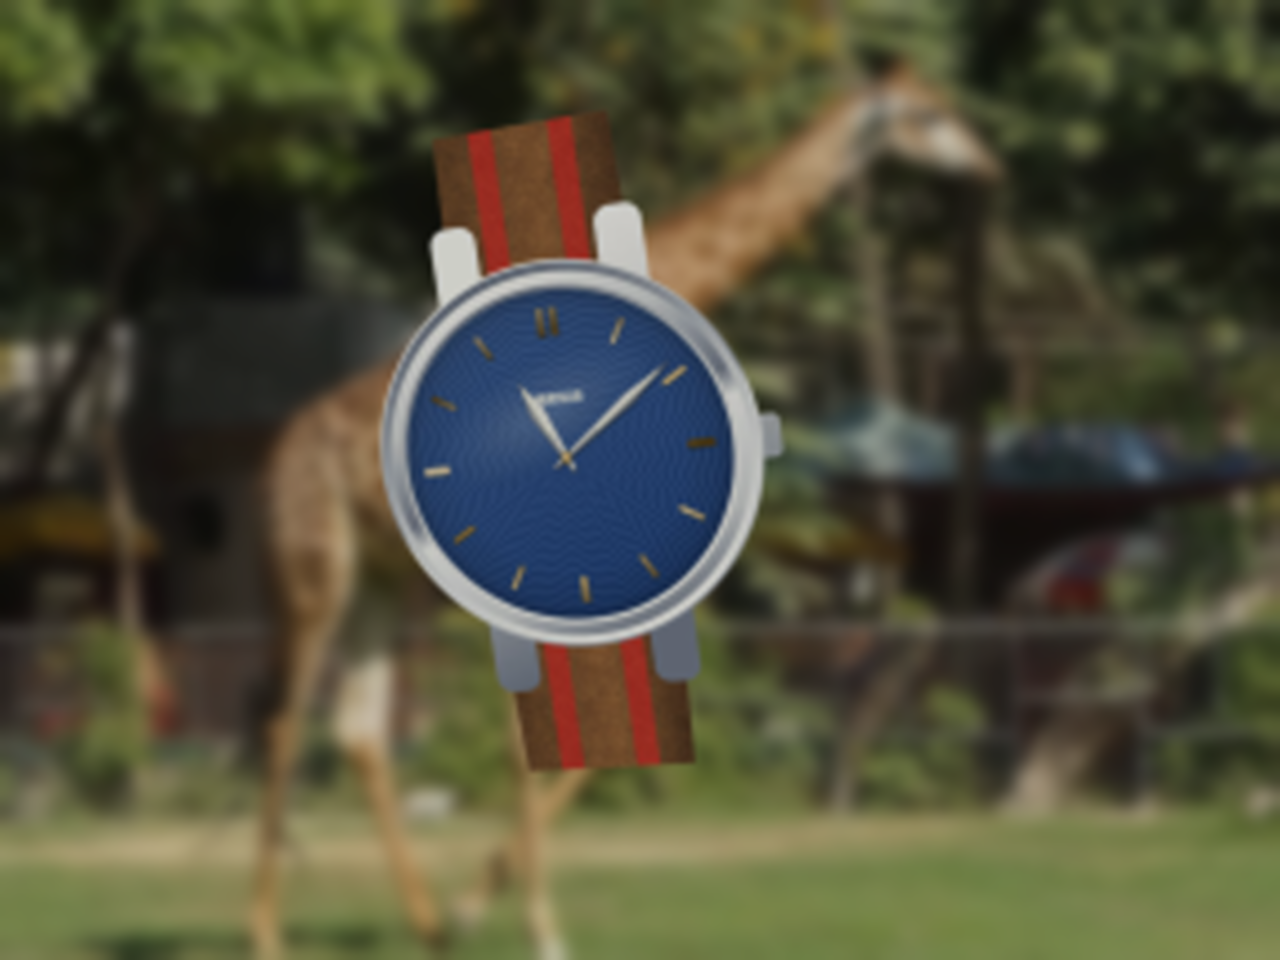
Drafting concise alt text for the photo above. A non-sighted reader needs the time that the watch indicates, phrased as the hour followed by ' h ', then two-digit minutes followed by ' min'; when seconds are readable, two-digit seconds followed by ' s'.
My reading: 11 h 09 min
